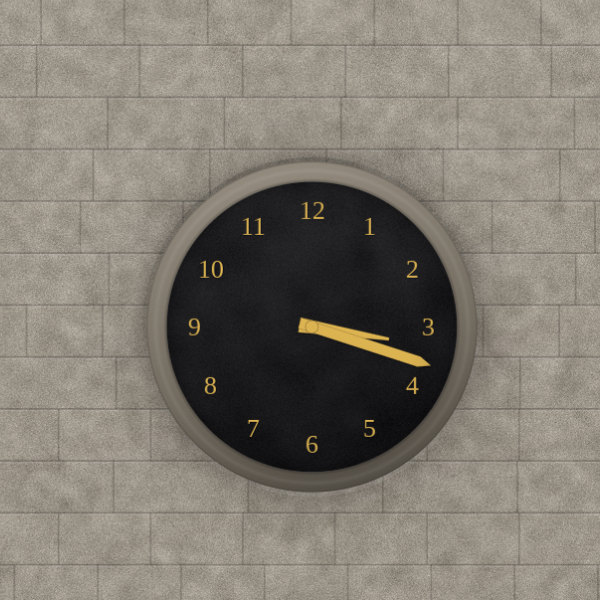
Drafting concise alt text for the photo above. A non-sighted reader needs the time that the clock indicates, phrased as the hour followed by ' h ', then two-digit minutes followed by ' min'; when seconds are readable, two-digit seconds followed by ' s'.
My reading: 3 h 18 min
